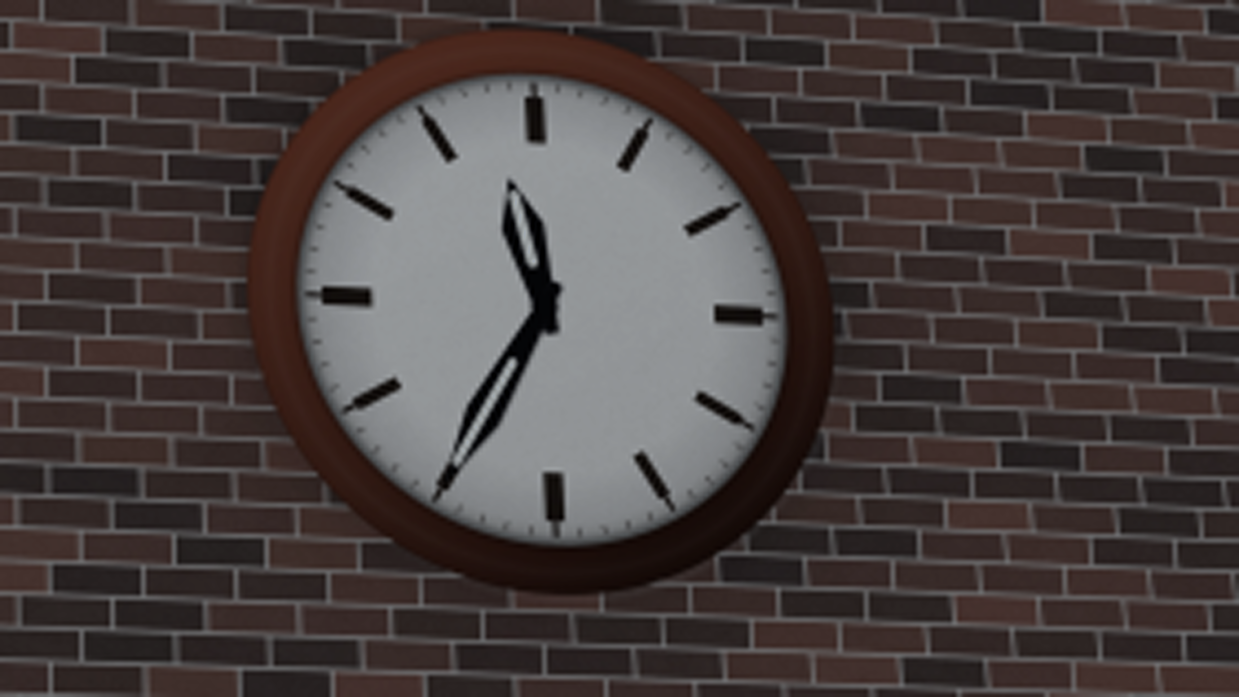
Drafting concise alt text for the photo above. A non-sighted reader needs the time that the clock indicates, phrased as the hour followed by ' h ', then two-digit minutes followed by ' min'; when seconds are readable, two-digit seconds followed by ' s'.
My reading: 11 h 35 min
